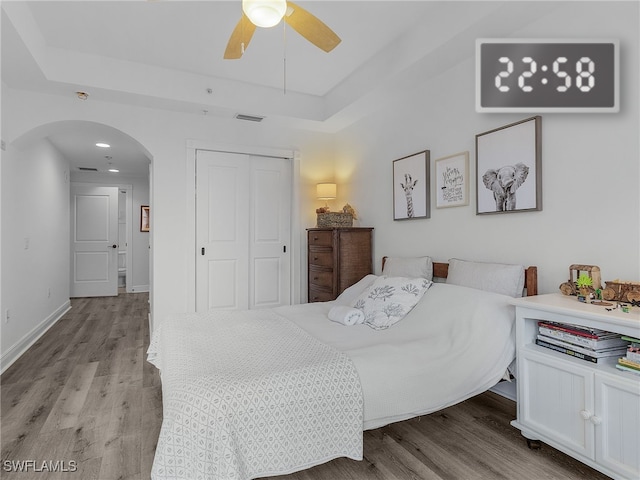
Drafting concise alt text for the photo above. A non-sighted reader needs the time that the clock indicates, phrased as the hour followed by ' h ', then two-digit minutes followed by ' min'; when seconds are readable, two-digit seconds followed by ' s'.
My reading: 22 h 58 min
